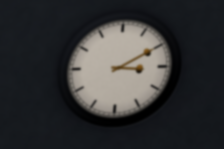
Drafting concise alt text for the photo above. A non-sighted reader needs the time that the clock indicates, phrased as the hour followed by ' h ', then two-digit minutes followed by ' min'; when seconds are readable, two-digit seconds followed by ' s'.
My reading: 3 h 10 min
